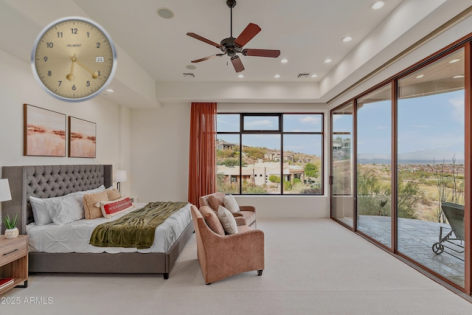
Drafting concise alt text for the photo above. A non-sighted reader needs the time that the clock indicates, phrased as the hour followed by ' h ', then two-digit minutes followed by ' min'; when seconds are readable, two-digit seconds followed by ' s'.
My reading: 6 h 21 min
